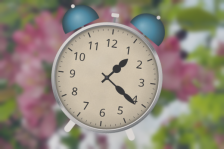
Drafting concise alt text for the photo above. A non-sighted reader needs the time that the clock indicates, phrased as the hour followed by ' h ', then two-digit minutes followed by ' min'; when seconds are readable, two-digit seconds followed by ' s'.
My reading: 1 h 21 min
